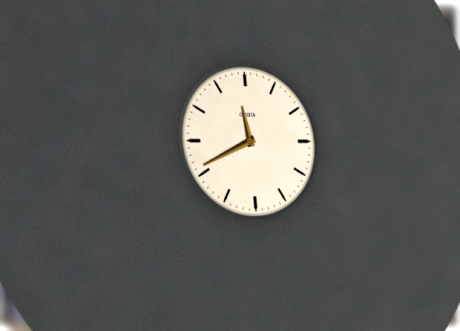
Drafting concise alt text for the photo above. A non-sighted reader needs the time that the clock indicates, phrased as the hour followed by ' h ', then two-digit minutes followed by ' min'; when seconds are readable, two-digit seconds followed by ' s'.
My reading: 11 h 41 min
